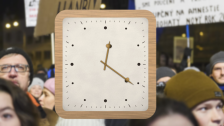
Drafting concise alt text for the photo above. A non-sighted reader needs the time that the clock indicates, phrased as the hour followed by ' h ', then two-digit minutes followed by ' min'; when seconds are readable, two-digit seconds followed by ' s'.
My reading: 12 h 21 min
